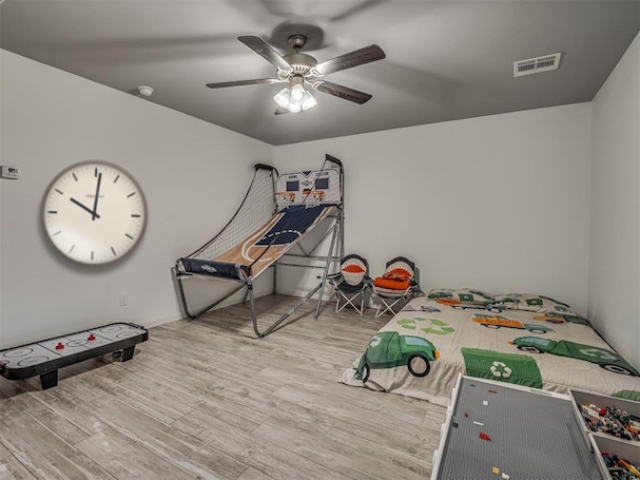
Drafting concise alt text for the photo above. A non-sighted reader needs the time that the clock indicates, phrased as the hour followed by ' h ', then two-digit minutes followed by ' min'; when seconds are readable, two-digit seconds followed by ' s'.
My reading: 10 h 01 min
